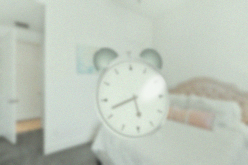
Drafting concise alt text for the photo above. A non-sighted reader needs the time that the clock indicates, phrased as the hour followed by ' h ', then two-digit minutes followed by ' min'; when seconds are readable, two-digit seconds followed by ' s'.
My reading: 5 h 42 min
